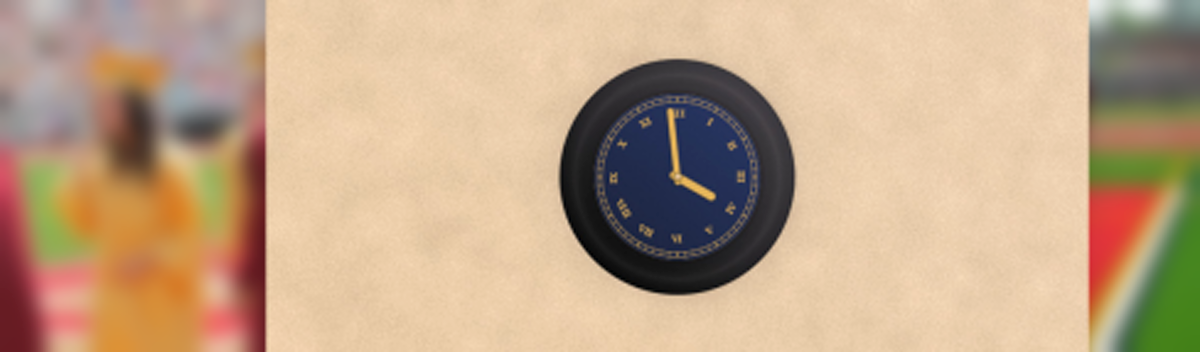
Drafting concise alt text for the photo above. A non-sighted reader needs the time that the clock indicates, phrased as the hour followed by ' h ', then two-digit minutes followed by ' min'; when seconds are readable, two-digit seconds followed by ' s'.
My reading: 3 h 59 min
